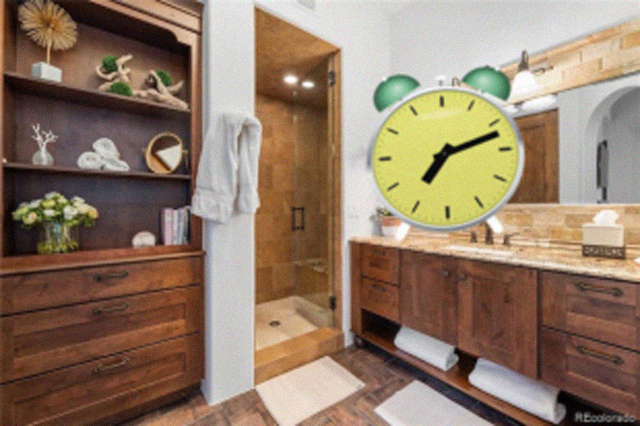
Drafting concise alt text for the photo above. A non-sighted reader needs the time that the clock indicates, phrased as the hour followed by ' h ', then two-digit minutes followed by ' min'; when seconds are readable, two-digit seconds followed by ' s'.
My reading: 7 h 12 min
